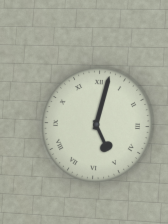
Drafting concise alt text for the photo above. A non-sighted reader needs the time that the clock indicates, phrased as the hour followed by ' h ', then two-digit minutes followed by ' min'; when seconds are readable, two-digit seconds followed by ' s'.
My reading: 5 h 02 min
